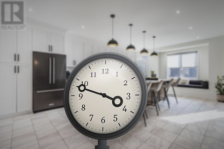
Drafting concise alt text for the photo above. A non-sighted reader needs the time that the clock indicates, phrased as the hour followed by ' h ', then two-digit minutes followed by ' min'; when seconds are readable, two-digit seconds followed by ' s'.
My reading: 3 h 48 min
